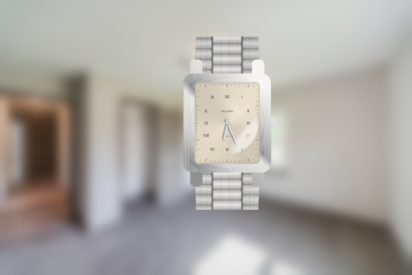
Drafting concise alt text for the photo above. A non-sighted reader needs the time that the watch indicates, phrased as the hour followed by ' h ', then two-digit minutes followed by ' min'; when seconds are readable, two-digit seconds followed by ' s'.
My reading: 6 h 26 min
